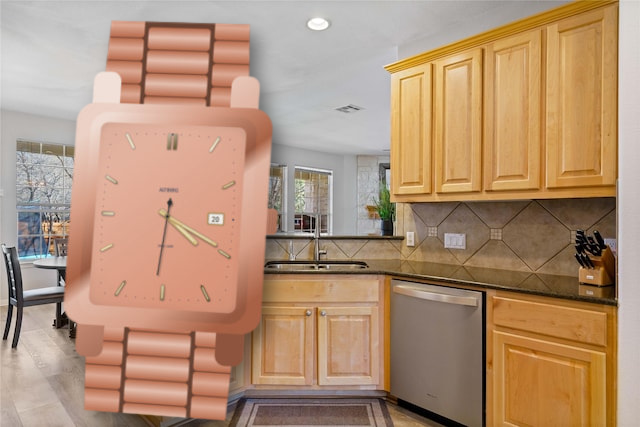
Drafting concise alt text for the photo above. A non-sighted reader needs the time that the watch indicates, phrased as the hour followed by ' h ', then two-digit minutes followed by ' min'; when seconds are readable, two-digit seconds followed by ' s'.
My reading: 4 h 19 min 31 s
